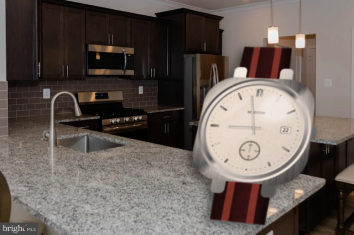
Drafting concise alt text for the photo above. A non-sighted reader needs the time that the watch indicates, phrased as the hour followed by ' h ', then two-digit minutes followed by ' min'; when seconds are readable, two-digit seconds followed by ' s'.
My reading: 8 h 58 min
